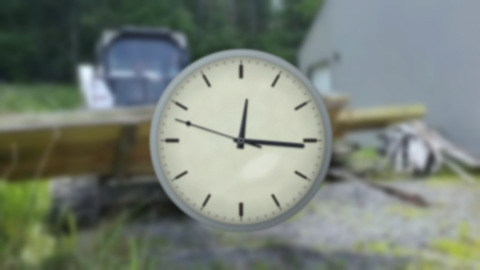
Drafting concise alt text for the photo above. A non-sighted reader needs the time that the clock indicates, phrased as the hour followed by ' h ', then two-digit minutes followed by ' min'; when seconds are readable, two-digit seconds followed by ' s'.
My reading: 12 h 15 min 48 s
